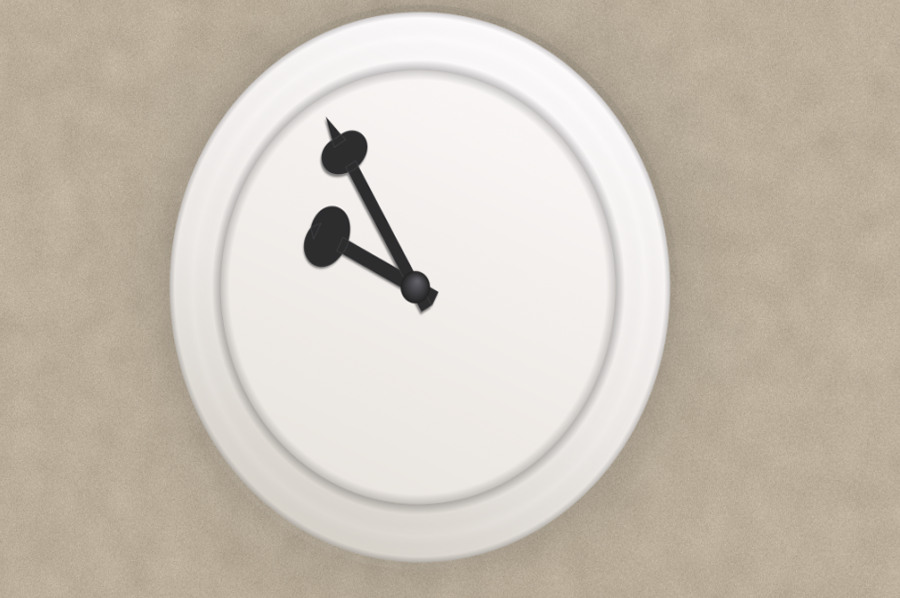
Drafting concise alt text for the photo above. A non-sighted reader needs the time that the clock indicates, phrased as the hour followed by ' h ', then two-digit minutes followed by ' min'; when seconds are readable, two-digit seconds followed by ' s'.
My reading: 9 h 55 min
